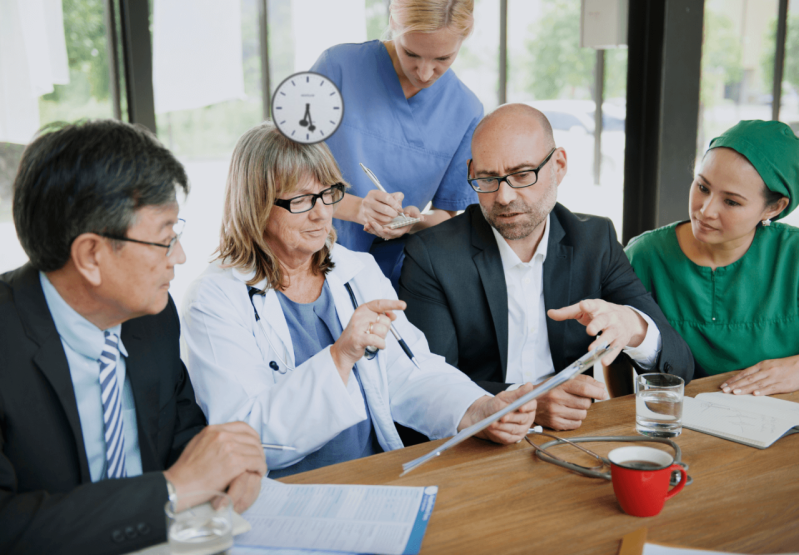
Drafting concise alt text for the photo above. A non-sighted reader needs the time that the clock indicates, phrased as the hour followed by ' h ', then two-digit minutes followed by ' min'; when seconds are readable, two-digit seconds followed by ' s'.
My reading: 6 h 28 min
